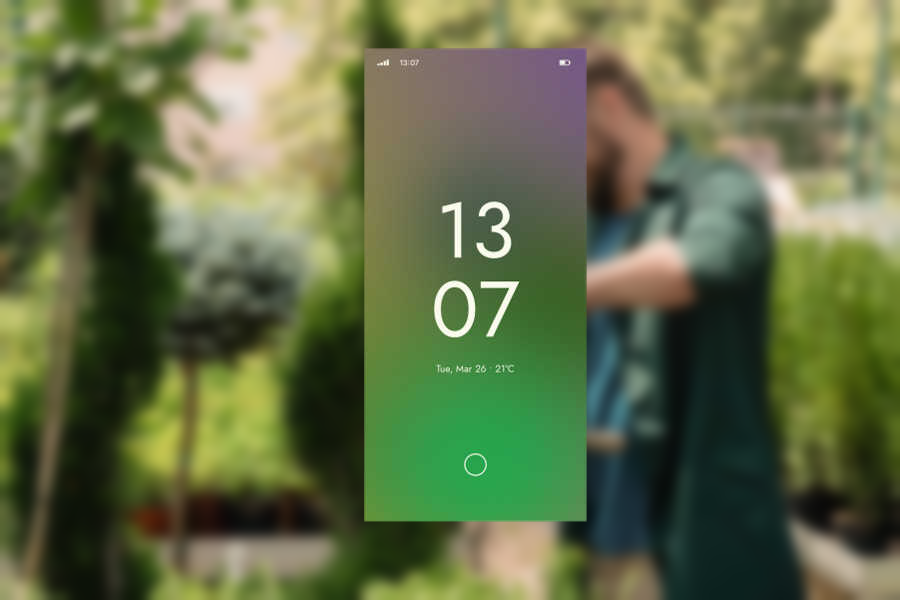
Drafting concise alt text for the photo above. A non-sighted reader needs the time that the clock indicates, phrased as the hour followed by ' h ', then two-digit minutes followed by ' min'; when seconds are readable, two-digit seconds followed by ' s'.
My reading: 13 h 07 min
